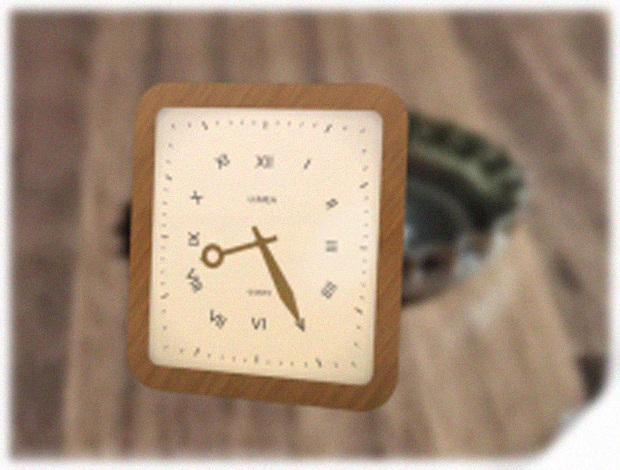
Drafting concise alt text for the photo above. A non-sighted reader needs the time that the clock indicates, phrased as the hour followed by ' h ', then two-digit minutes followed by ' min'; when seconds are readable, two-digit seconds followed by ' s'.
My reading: 8 h 25 min
